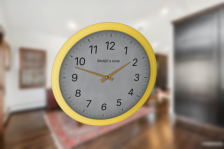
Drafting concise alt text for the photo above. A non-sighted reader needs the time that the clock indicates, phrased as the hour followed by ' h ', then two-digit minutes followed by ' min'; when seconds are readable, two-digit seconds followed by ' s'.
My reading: 1 h 48 min
